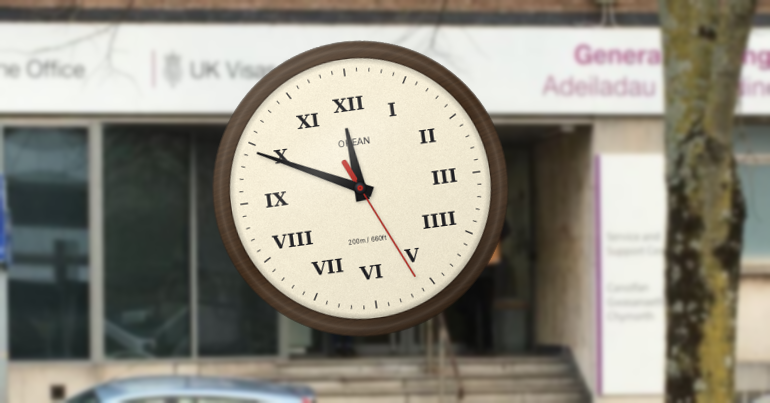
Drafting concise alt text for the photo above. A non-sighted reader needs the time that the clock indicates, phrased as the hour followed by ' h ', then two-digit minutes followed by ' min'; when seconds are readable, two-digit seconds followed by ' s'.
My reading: 11 h 49 min 26 s
